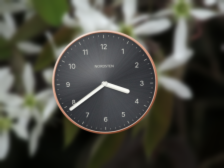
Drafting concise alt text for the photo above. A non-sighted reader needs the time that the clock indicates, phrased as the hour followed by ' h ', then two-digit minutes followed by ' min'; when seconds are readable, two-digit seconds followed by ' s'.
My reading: 3 h 39 min
